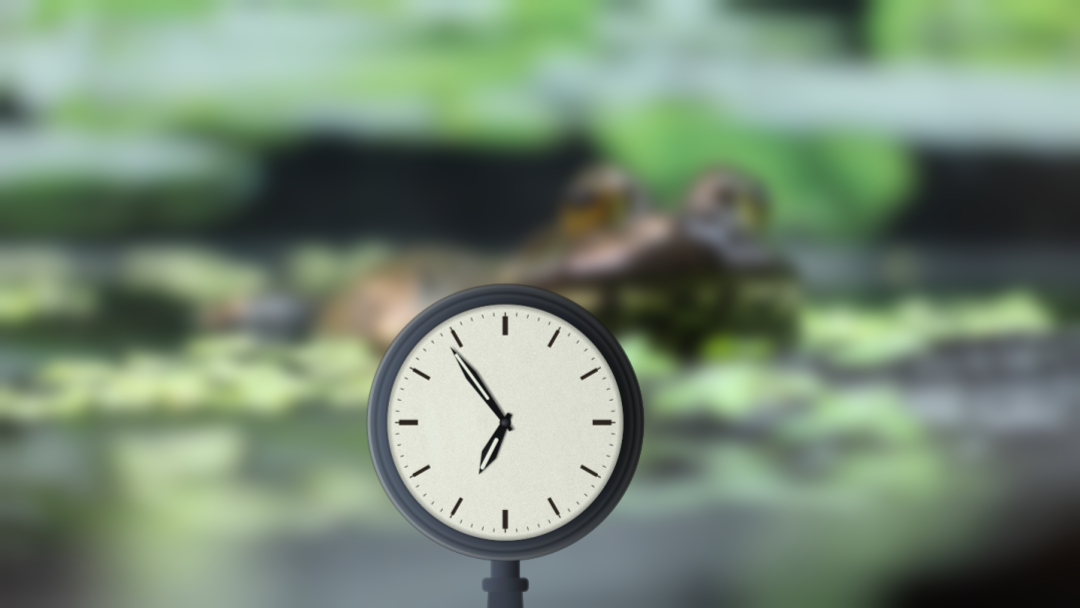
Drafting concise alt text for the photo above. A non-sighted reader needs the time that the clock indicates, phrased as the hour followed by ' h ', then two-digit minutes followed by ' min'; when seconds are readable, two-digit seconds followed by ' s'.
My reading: 6 h 54 min
